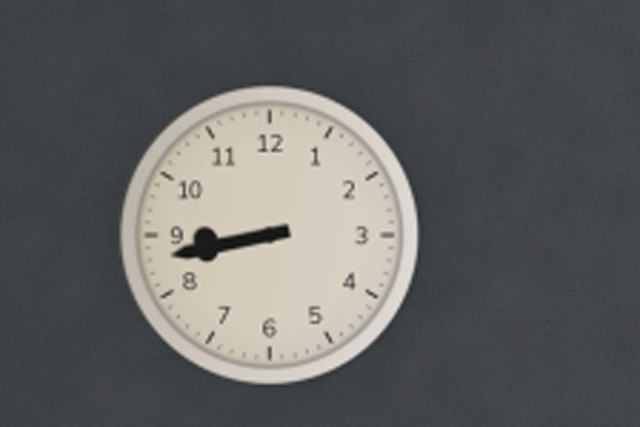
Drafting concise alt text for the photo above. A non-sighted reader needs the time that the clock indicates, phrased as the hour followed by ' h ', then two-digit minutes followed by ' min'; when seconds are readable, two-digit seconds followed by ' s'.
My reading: 8 h 43 min
